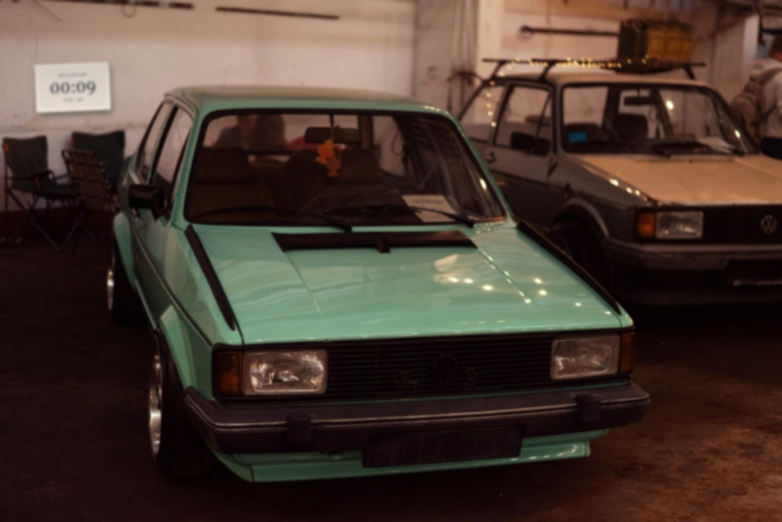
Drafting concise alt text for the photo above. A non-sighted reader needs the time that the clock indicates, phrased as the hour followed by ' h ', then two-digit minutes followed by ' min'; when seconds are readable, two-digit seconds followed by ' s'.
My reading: 0 h 09 min
